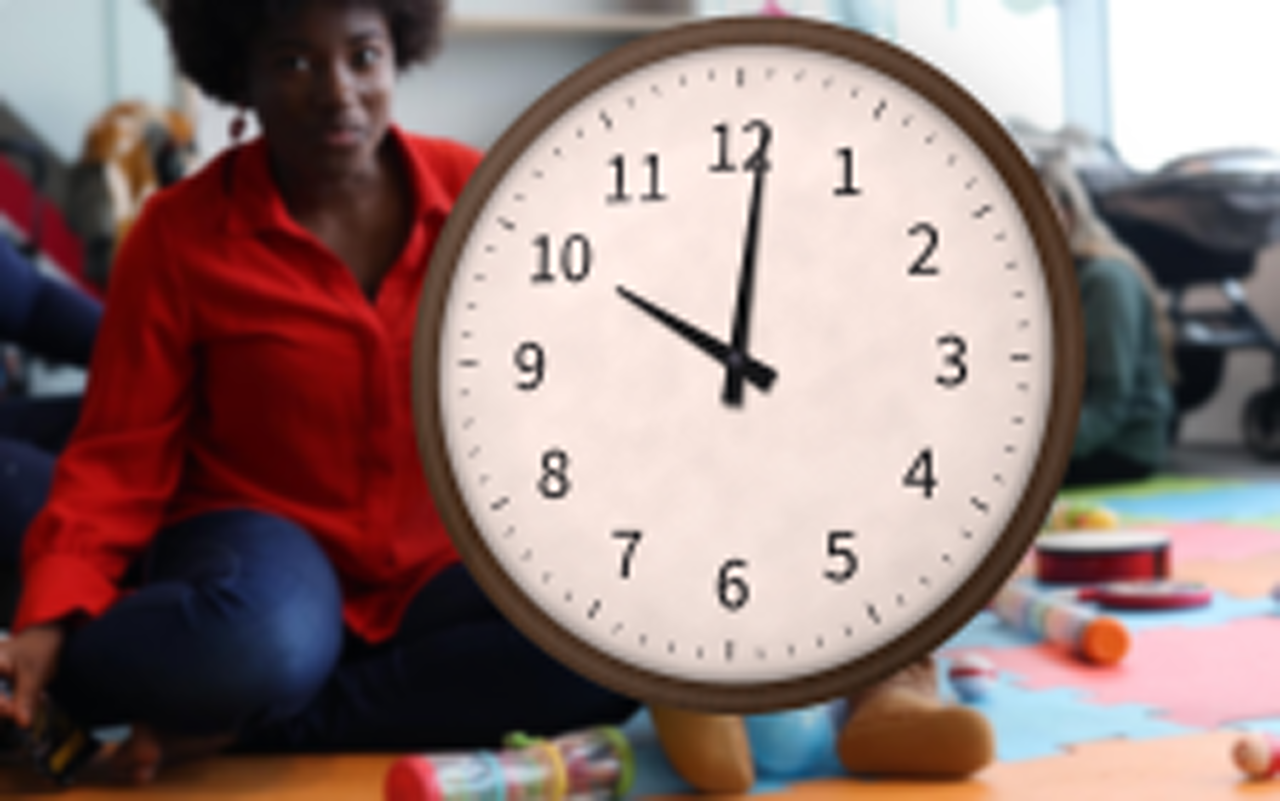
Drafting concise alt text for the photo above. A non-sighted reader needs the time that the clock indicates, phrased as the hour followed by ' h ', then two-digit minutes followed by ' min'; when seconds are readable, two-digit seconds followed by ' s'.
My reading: 10 h 01 min
